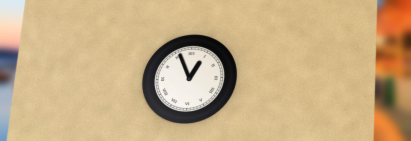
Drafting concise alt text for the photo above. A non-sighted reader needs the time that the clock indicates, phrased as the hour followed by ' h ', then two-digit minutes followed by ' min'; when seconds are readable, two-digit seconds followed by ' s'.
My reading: 12 h 56 min
